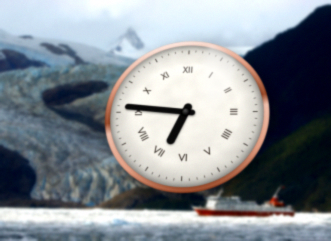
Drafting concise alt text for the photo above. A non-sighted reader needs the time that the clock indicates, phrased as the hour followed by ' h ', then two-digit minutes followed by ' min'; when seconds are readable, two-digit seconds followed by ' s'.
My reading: 6 h 46 min
